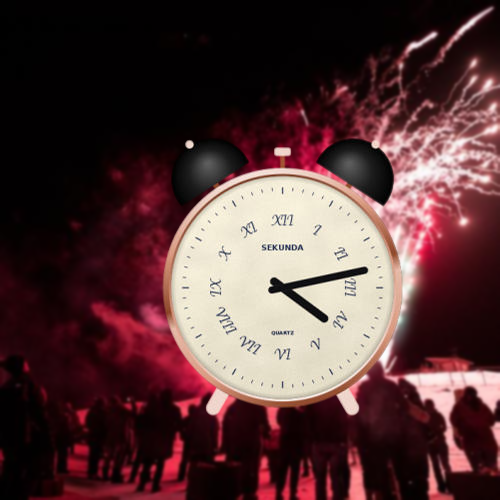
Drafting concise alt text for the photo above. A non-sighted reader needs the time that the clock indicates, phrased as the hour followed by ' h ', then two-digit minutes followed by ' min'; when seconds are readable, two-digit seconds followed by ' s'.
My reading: 4 h 13 min
